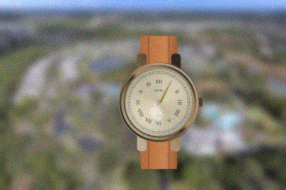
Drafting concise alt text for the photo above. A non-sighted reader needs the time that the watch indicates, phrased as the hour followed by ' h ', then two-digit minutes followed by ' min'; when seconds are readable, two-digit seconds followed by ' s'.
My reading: 1 h 05 min
